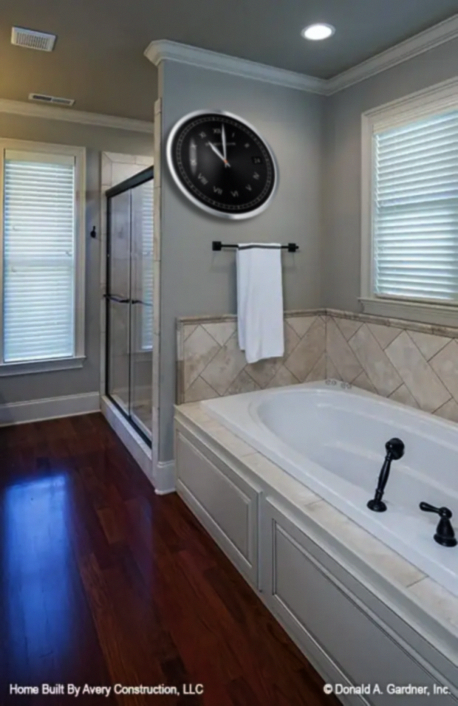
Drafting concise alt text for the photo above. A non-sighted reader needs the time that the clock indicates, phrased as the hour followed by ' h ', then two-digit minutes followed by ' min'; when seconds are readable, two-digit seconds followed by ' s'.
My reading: 11 h 02 min
